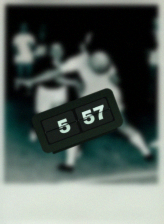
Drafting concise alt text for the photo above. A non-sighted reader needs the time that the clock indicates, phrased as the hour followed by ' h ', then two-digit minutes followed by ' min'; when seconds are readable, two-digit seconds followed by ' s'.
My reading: 5 h 57 min
